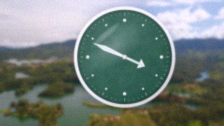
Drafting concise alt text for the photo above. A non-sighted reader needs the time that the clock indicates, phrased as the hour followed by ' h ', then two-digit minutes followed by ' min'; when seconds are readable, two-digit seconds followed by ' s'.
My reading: 3 h 49 min
